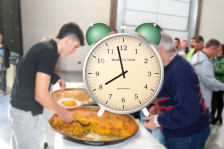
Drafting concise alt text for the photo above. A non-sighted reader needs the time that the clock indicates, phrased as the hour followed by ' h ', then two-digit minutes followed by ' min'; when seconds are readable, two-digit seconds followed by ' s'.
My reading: 7 h 58 min
